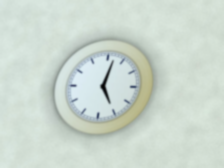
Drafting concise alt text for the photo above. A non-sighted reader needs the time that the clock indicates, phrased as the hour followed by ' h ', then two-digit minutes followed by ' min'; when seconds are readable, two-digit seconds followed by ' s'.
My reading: 5 h 02 min
